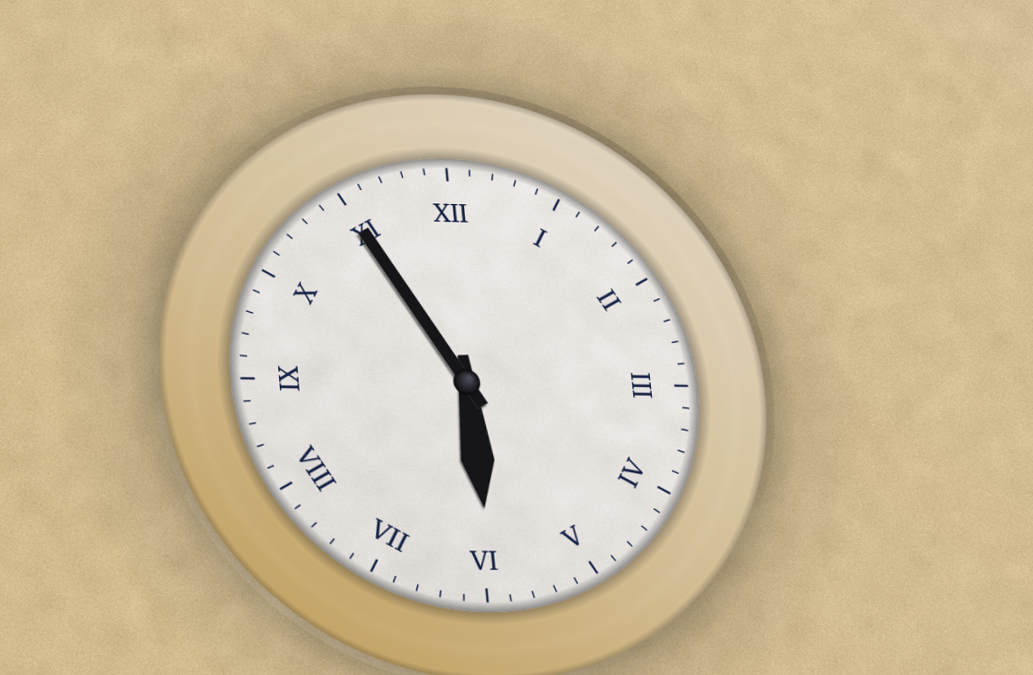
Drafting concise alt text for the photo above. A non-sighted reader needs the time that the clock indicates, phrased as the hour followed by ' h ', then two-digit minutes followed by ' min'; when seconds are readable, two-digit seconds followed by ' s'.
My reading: 5 h 55 min
